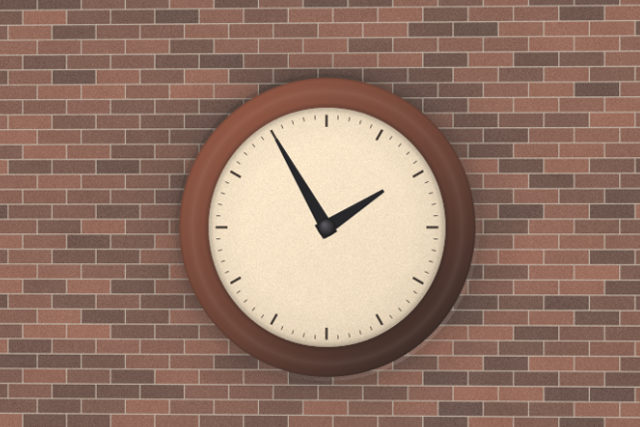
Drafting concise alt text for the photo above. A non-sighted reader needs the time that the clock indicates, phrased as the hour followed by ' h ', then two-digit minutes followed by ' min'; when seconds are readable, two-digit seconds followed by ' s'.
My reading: 1 h 55 min
